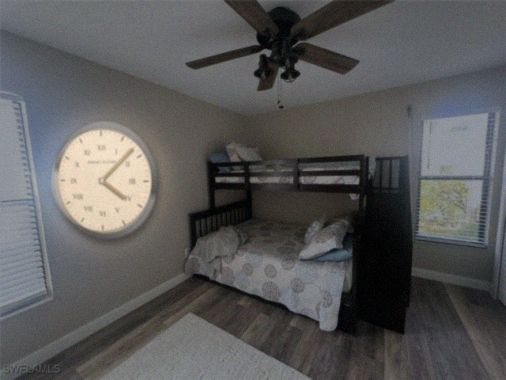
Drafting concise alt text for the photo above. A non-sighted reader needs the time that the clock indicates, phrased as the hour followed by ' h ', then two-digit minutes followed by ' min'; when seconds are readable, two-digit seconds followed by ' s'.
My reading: 4 h 08 min
